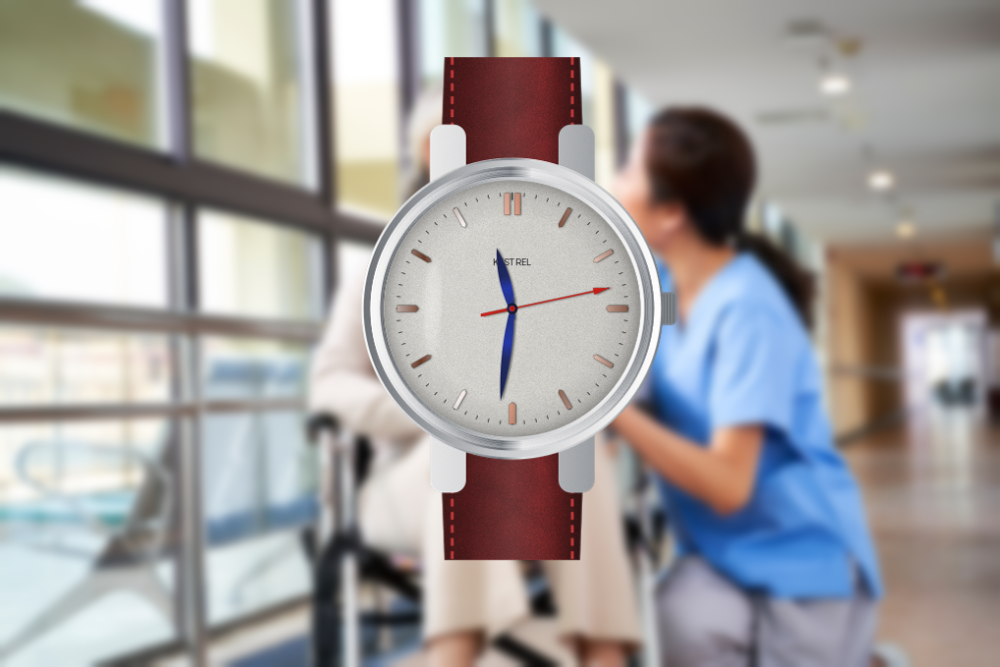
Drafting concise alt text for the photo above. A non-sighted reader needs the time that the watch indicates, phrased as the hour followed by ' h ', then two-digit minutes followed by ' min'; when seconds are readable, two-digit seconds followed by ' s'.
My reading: 11 h 31 min 13 s
